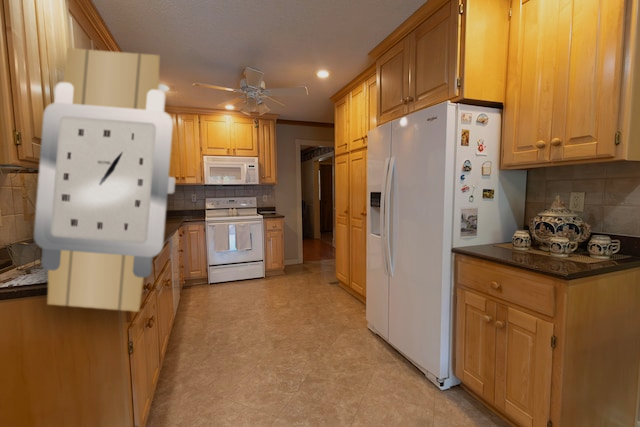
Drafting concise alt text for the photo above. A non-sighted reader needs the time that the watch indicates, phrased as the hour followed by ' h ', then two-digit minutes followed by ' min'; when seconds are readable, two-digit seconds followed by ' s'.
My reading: 1 h 05 min
